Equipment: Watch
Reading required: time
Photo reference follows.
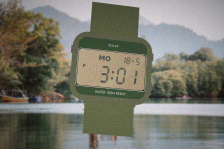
3:01
